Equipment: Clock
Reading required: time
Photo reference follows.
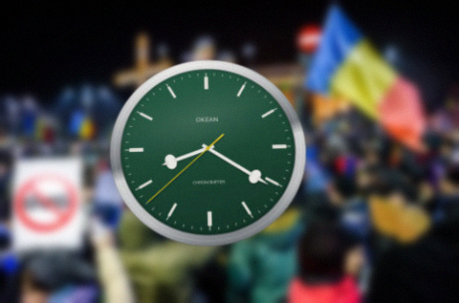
8:20:38
